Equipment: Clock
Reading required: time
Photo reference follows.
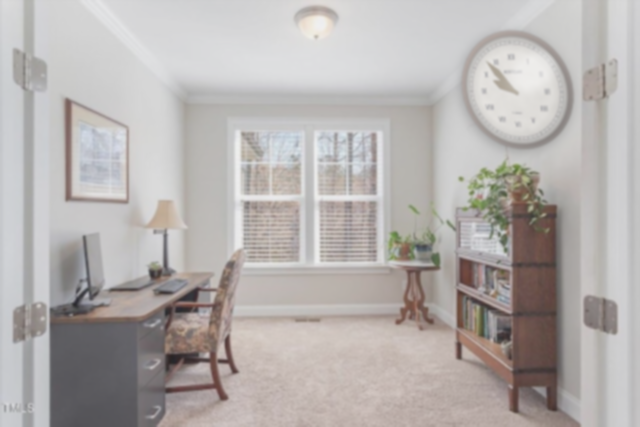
9:53
